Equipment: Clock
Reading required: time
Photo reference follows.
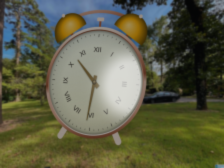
10:31
